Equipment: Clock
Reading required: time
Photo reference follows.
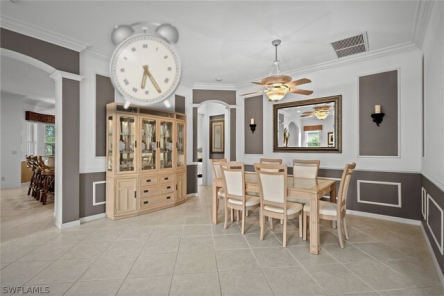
6:25
